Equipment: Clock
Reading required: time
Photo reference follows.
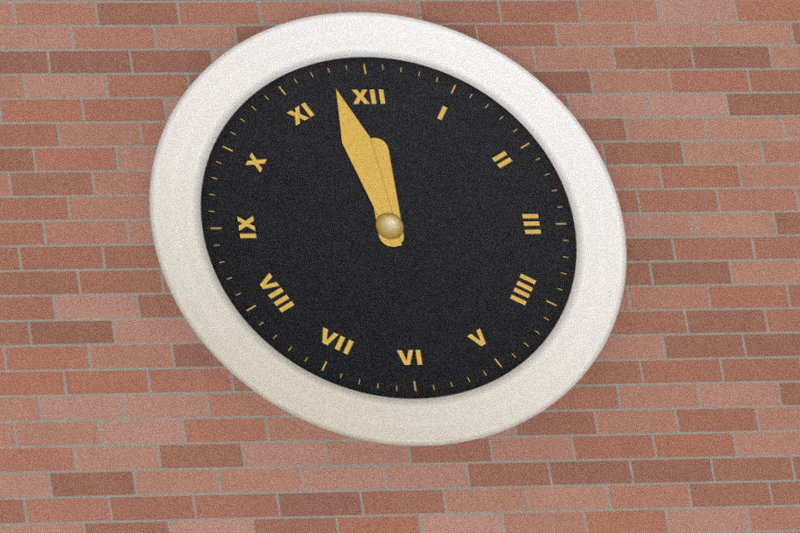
11:58
